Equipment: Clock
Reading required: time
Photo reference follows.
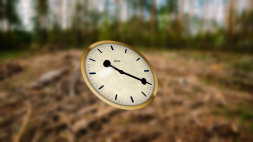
10:20
